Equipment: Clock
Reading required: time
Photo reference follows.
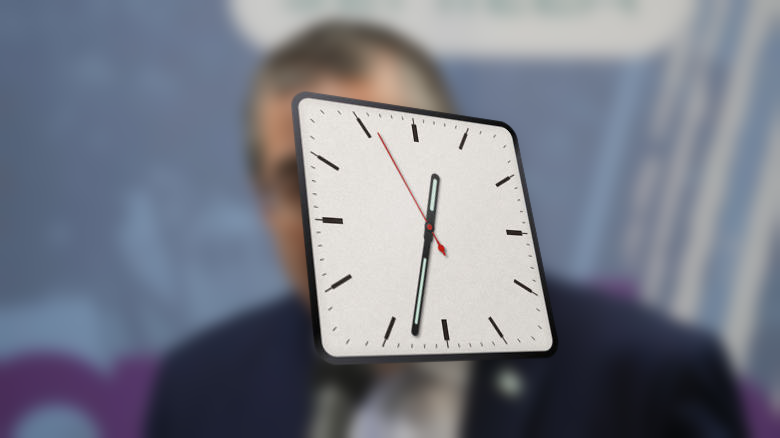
12:32:56
